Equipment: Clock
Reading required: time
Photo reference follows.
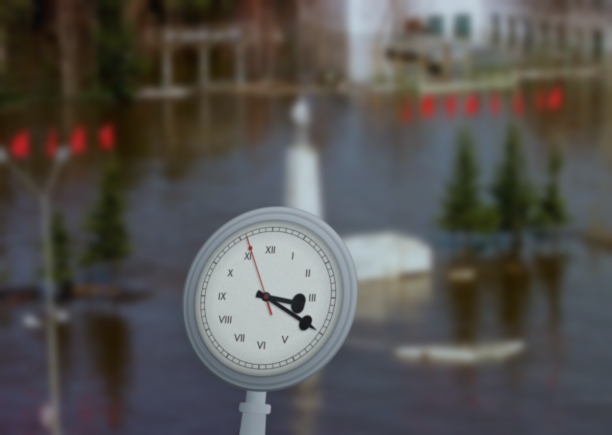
3:19:56
